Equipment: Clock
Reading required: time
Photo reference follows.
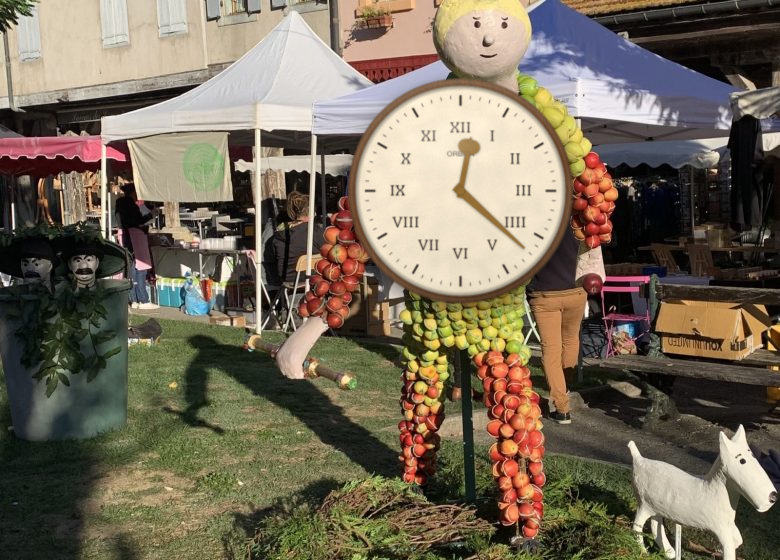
12:22
